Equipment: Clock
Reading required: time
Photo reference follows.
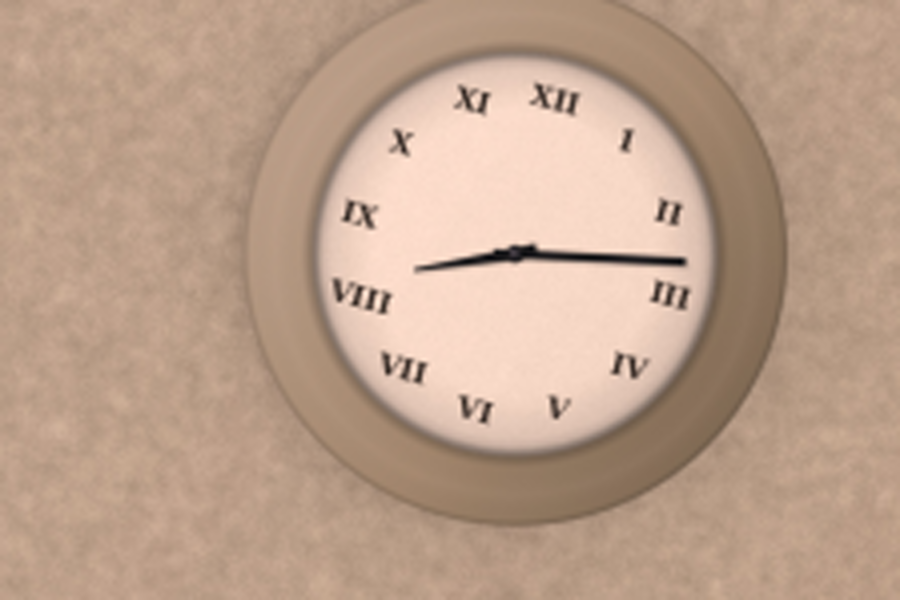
8:13
